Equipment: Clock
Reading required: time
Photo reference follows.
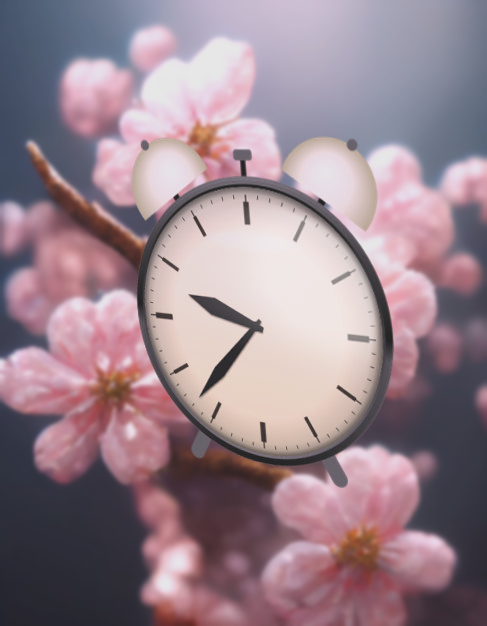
9:37
